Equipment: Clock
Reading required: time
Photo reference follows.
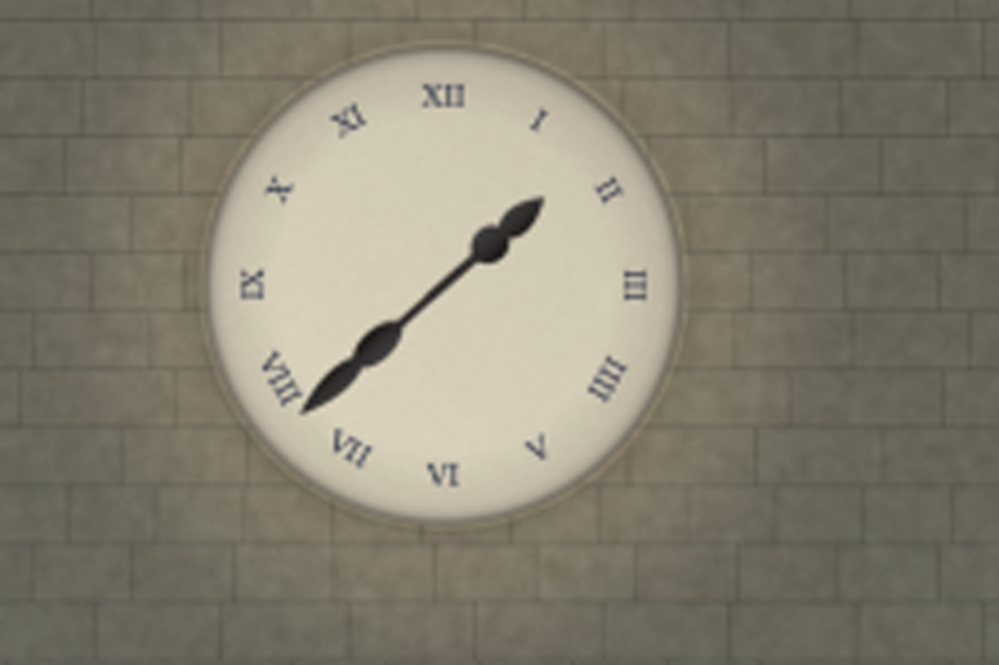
1:38
